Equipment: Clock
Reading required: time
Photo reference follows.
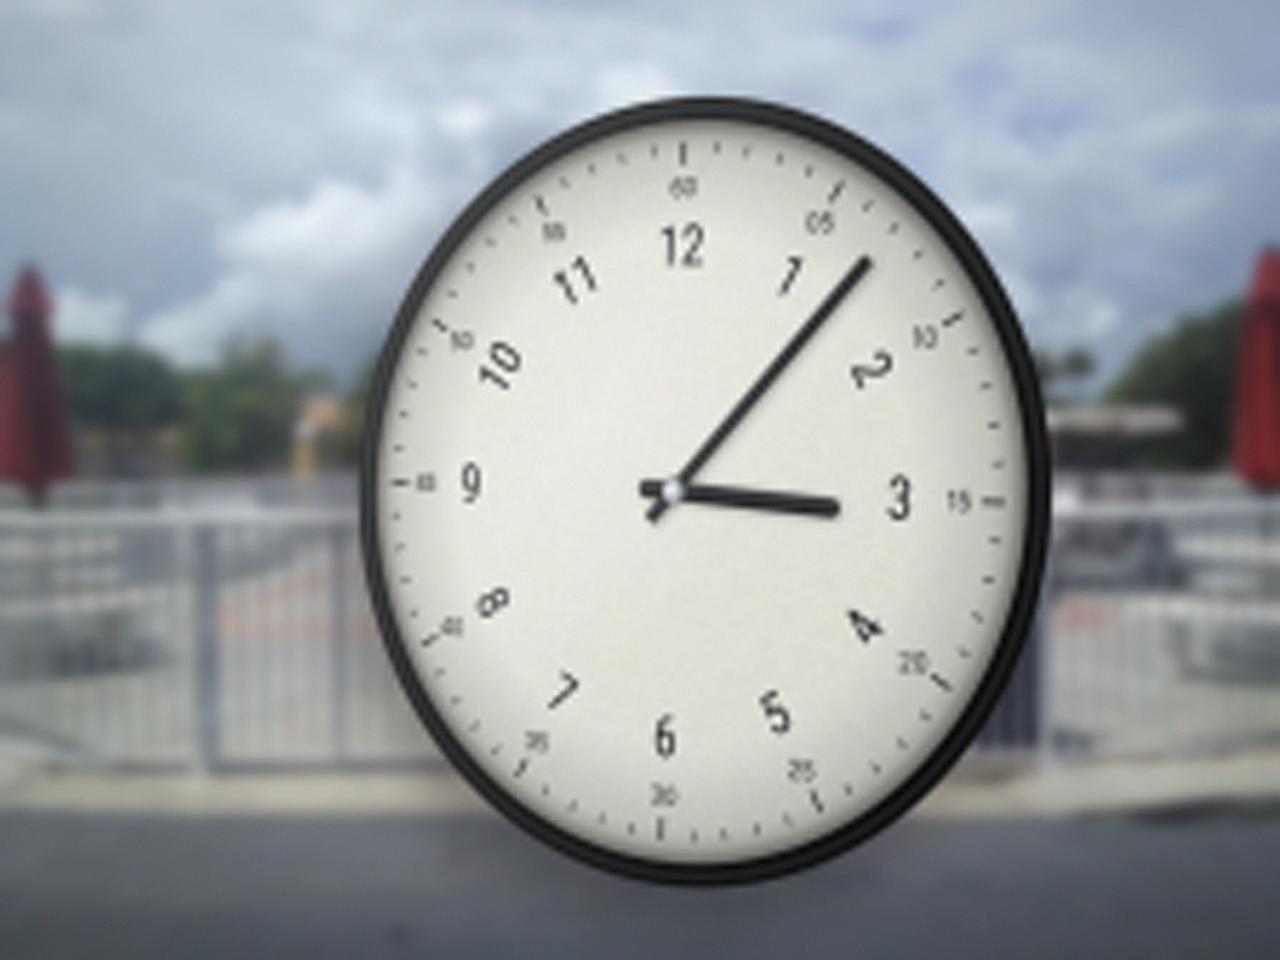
3:07
